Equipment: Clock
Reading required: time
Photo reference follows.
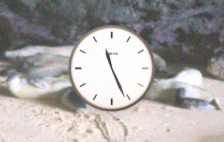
11:26
